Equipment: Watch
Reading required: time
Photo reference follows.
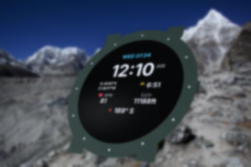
12:10
